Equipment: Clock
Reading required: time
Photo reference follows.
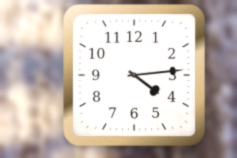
4:14
